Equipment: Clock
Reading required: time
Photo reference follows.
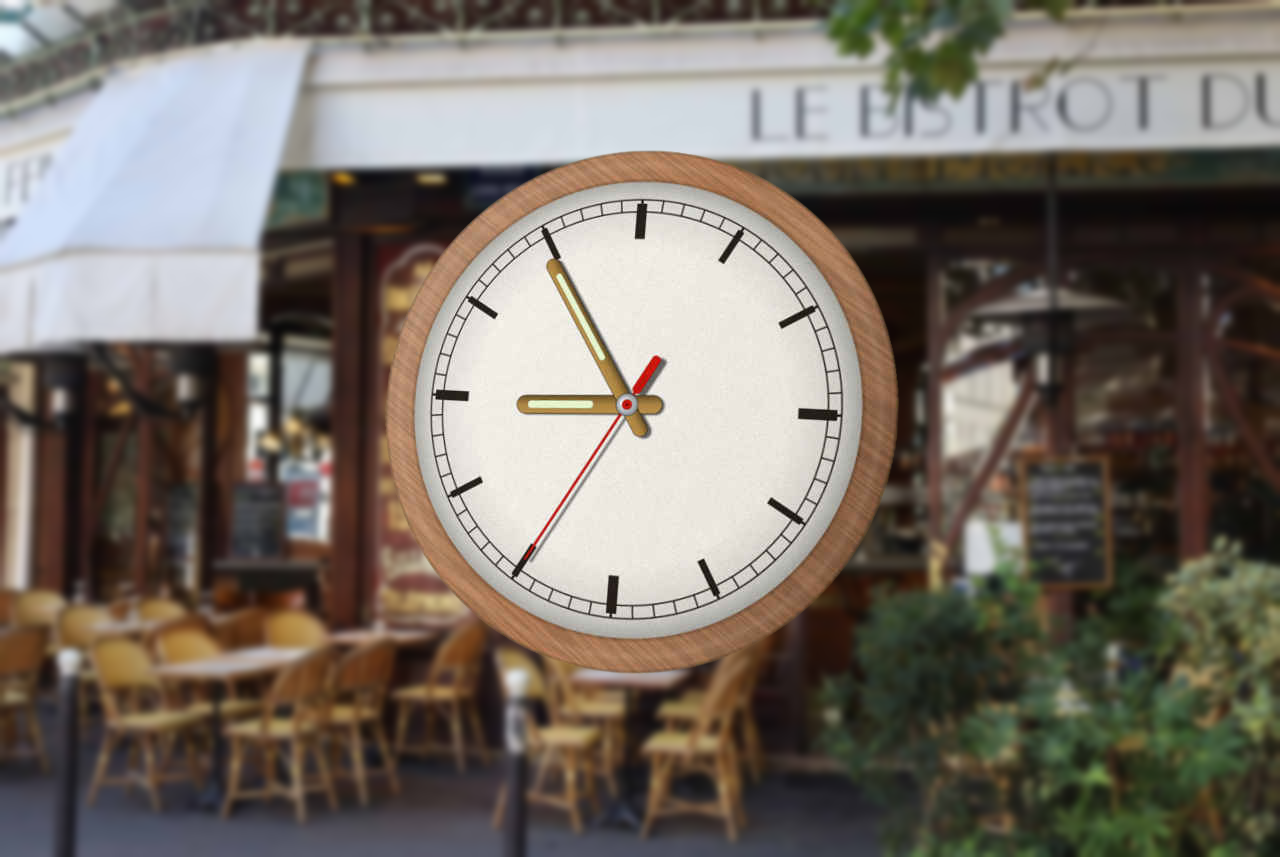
8:54:35
